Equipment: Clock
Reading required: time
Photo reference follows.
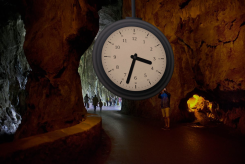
3:33
